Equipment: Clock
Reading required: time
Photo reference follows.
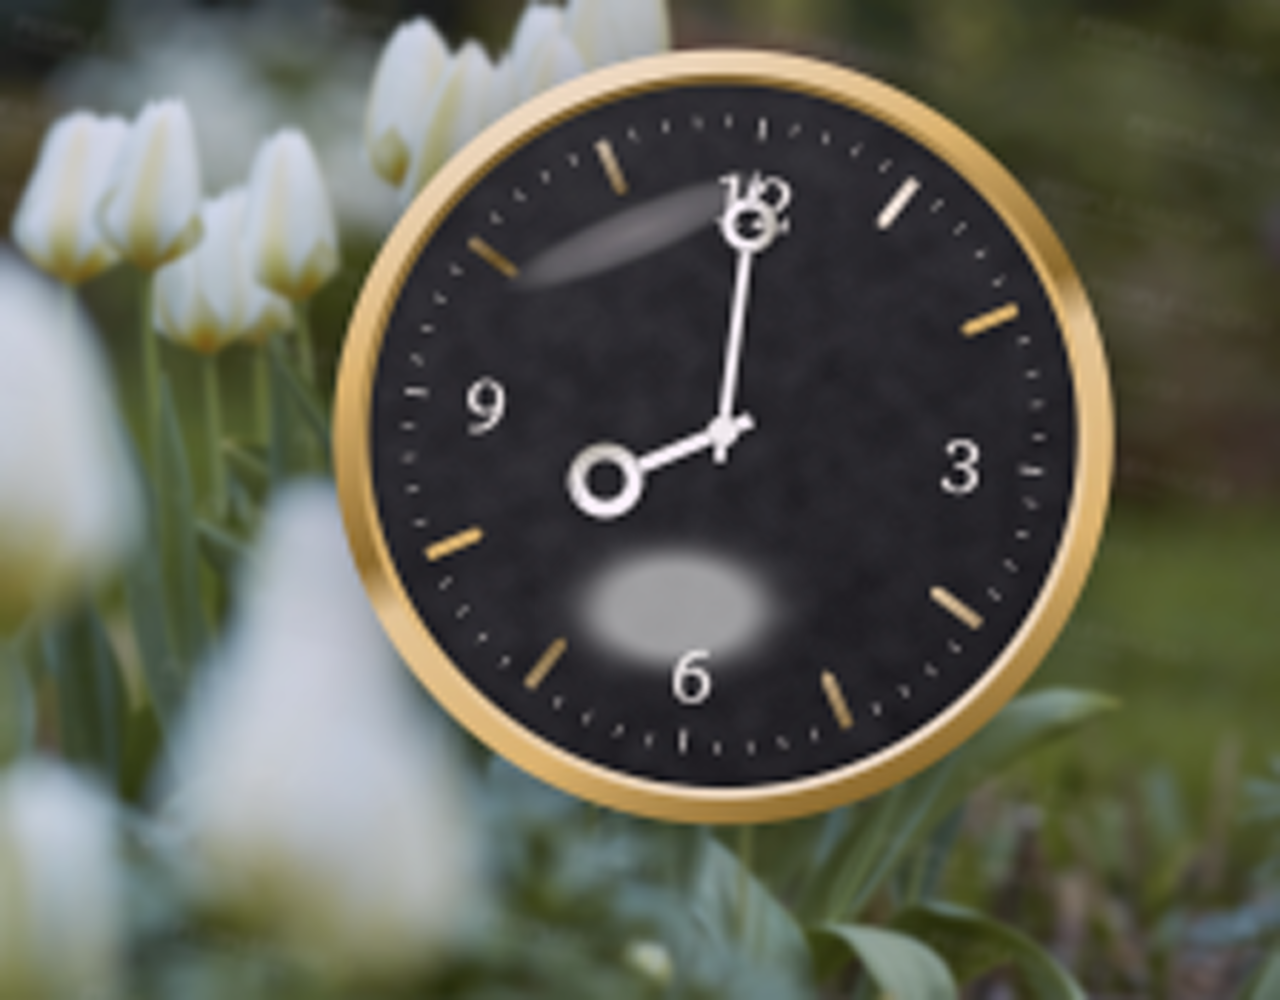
8:00
